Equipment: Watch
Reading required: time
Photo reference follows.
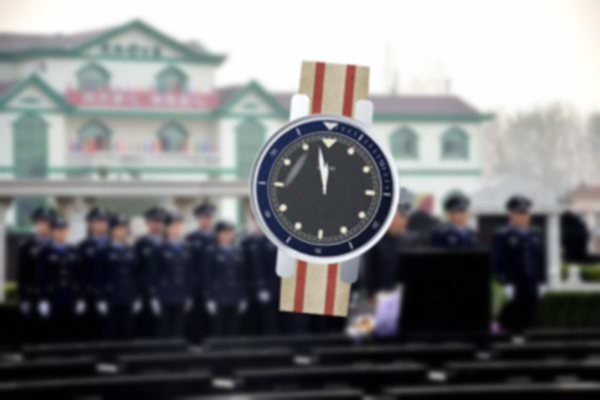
11:58
